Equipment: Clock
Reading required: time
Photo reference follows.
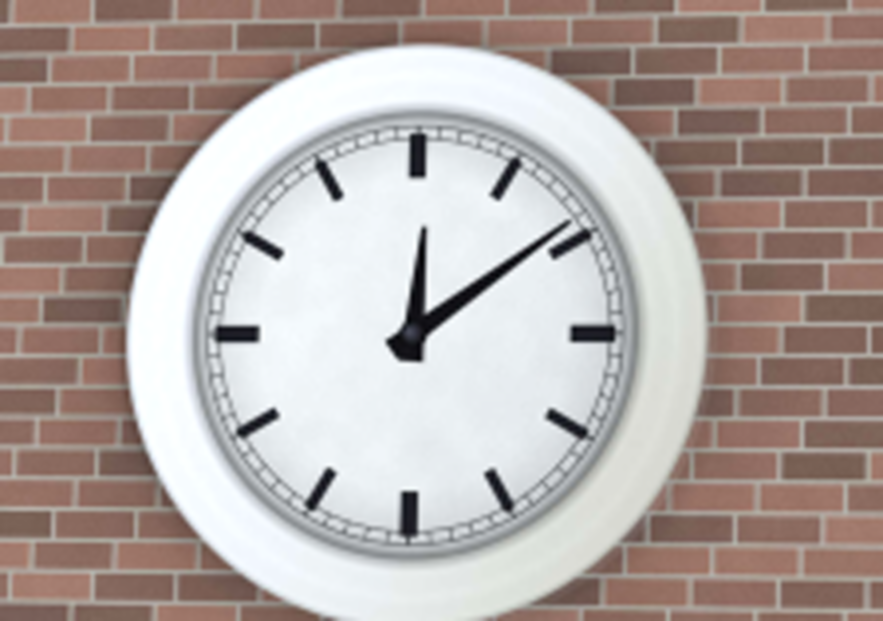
12:09
